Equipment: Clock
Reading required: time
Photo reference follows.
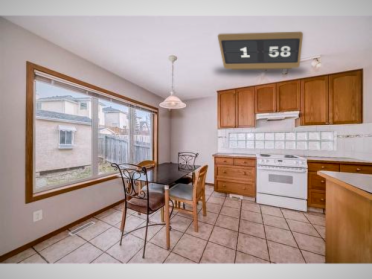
1:58
